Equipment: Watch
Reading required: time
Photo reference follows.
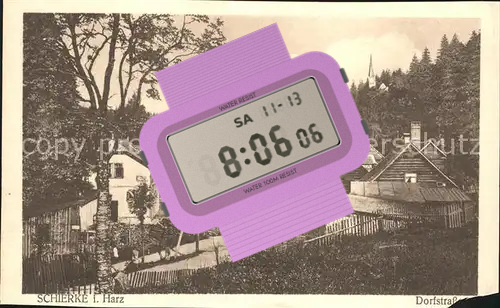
8:06:06
